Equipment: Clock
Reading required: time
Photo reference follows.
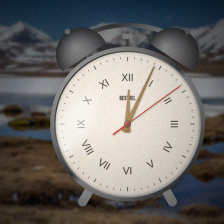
12:04:09
